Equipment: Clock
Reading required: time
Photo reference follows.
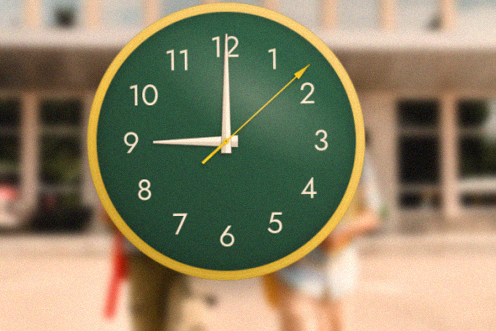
9:00:08
